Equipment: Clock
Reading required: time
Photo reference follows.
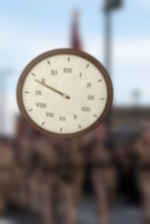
9:49
